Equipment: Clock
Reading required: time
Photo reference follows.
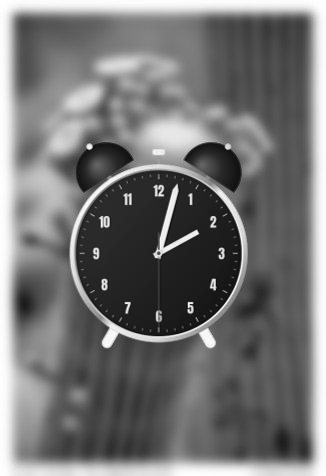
2:02:30
